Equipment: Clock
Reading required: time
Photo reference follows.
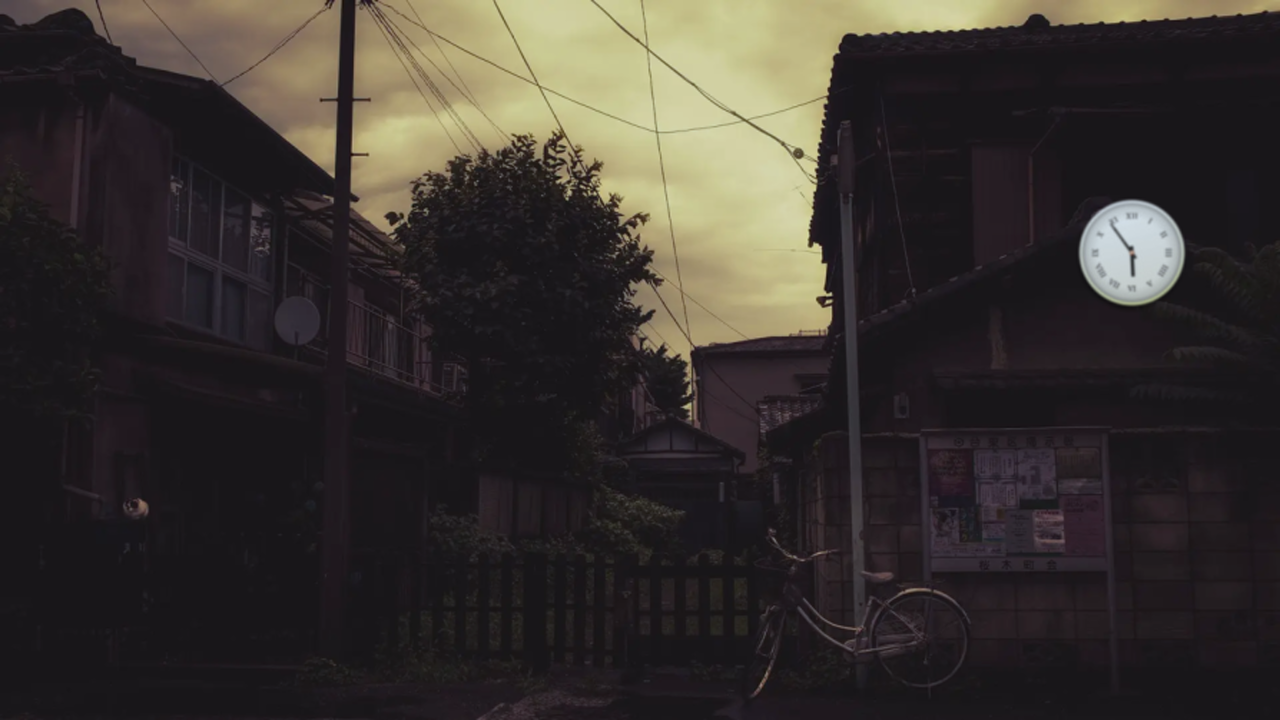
5:54
